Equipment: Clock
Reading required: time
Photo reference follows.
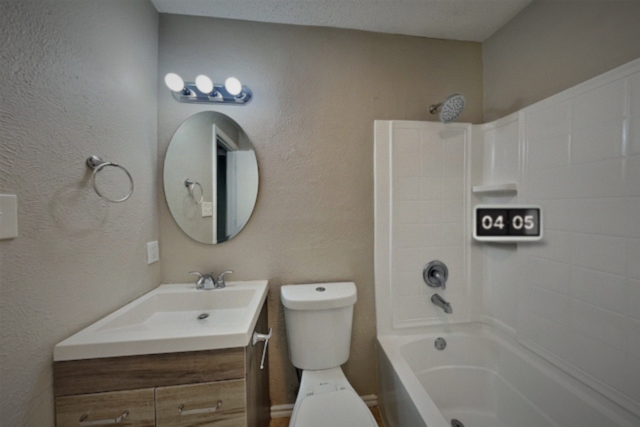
4:05
